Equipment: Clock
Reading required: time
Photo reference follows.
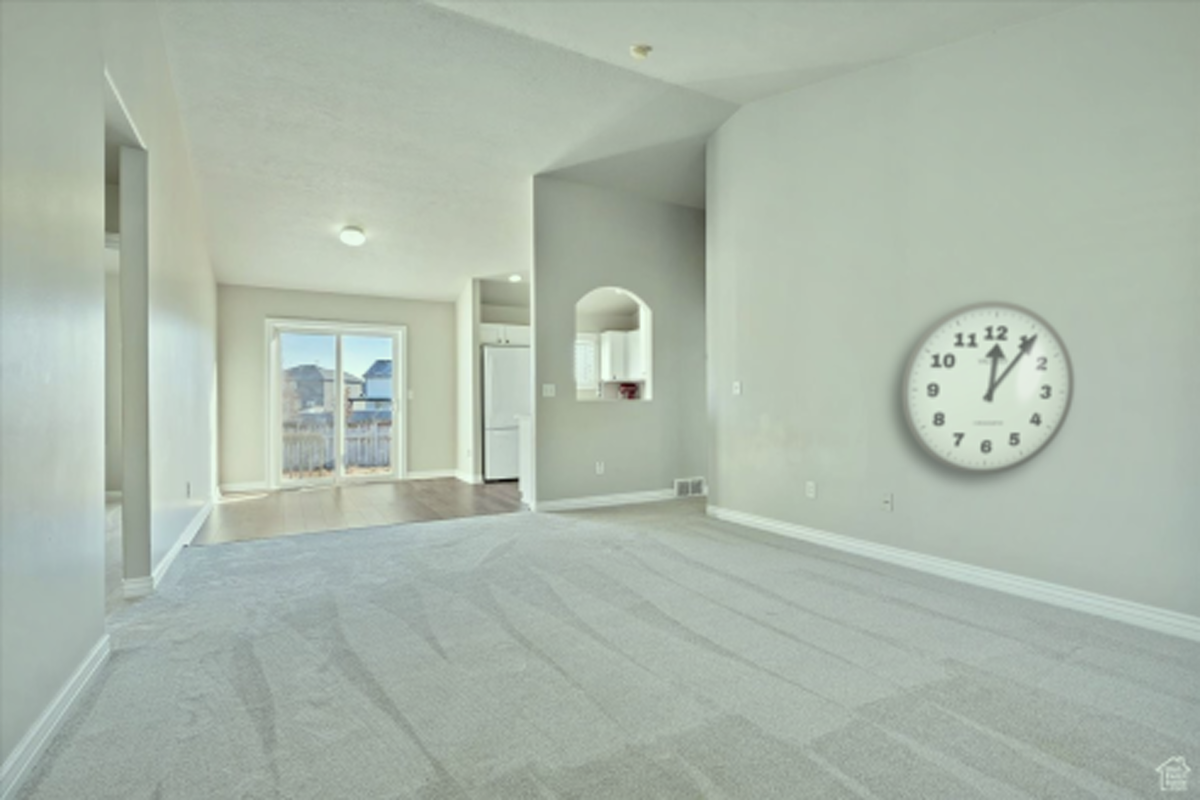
12:06
